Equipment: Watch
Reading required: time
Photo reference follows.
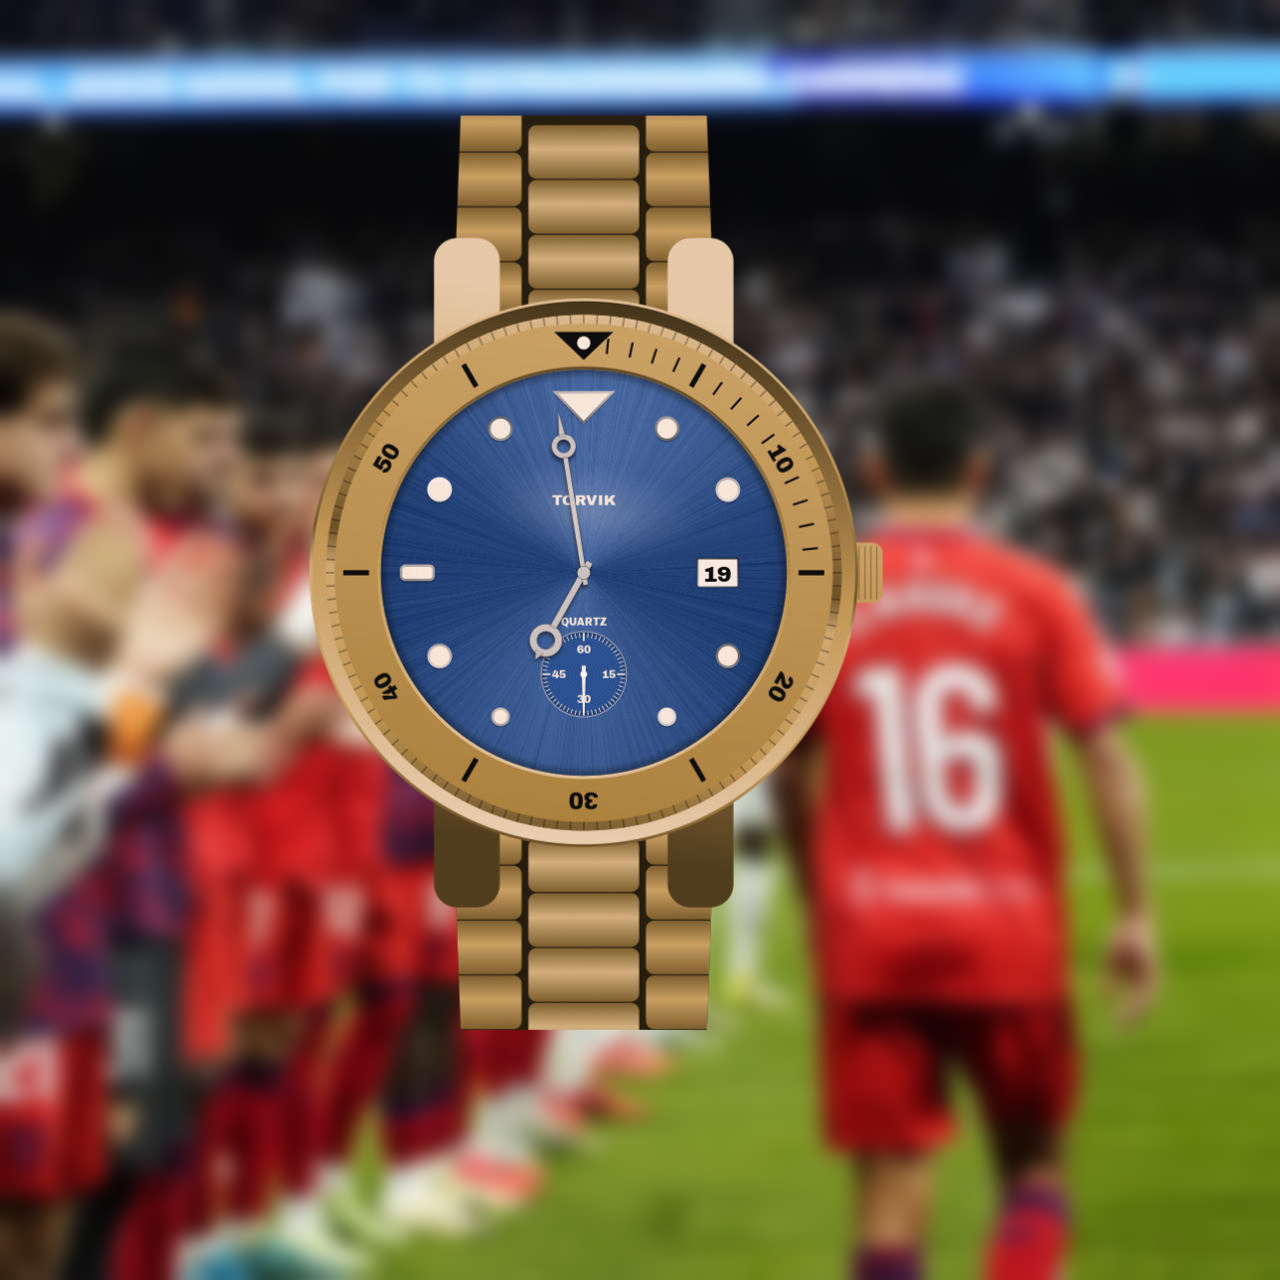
6:58:30
